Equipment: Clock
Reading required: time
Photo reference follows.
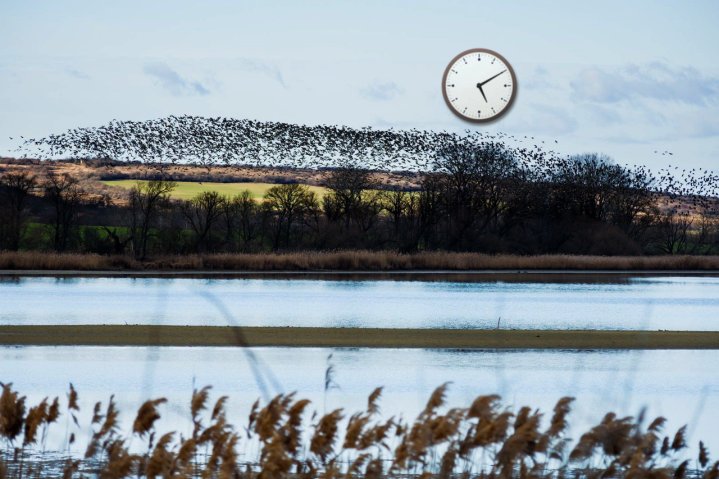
5:10
